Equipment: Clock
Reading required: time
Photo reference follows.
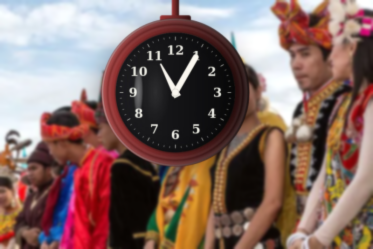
11:05
